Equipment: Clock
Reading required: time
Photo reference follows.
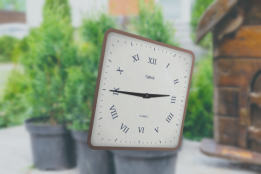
2:45
